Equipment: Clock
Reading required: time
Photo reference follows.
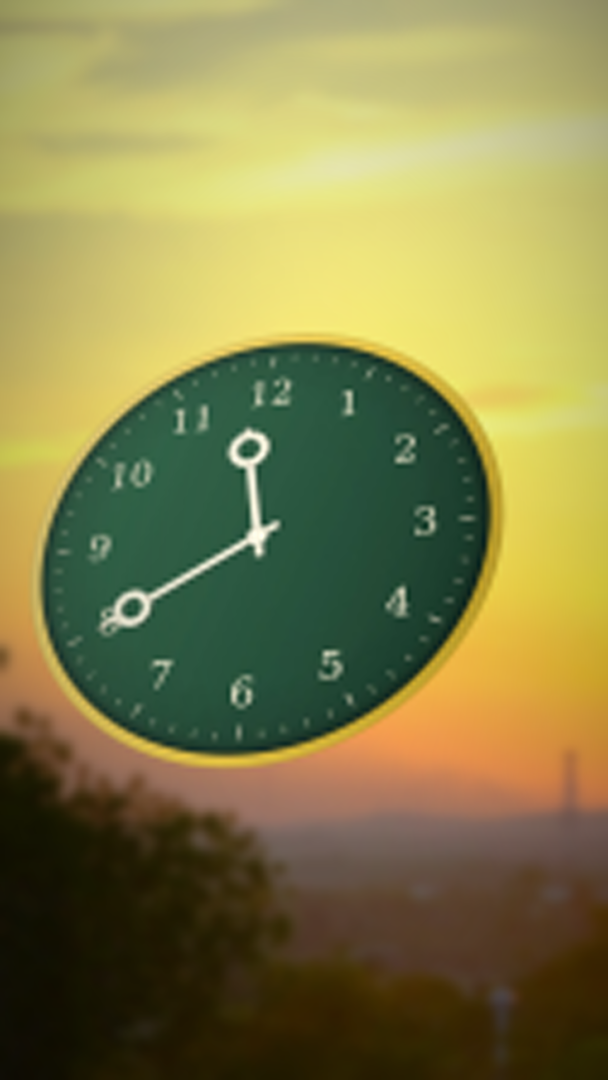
11:40
